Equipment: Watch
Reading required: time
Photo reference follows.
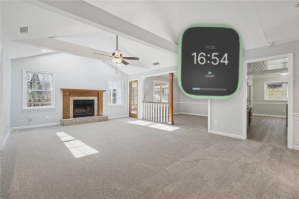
16:54
